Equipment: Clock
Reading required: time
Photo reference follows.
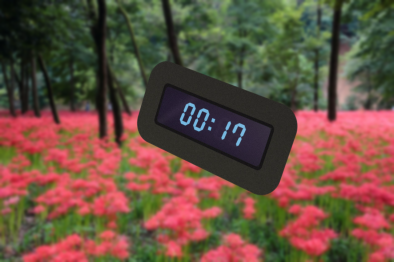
0:17
